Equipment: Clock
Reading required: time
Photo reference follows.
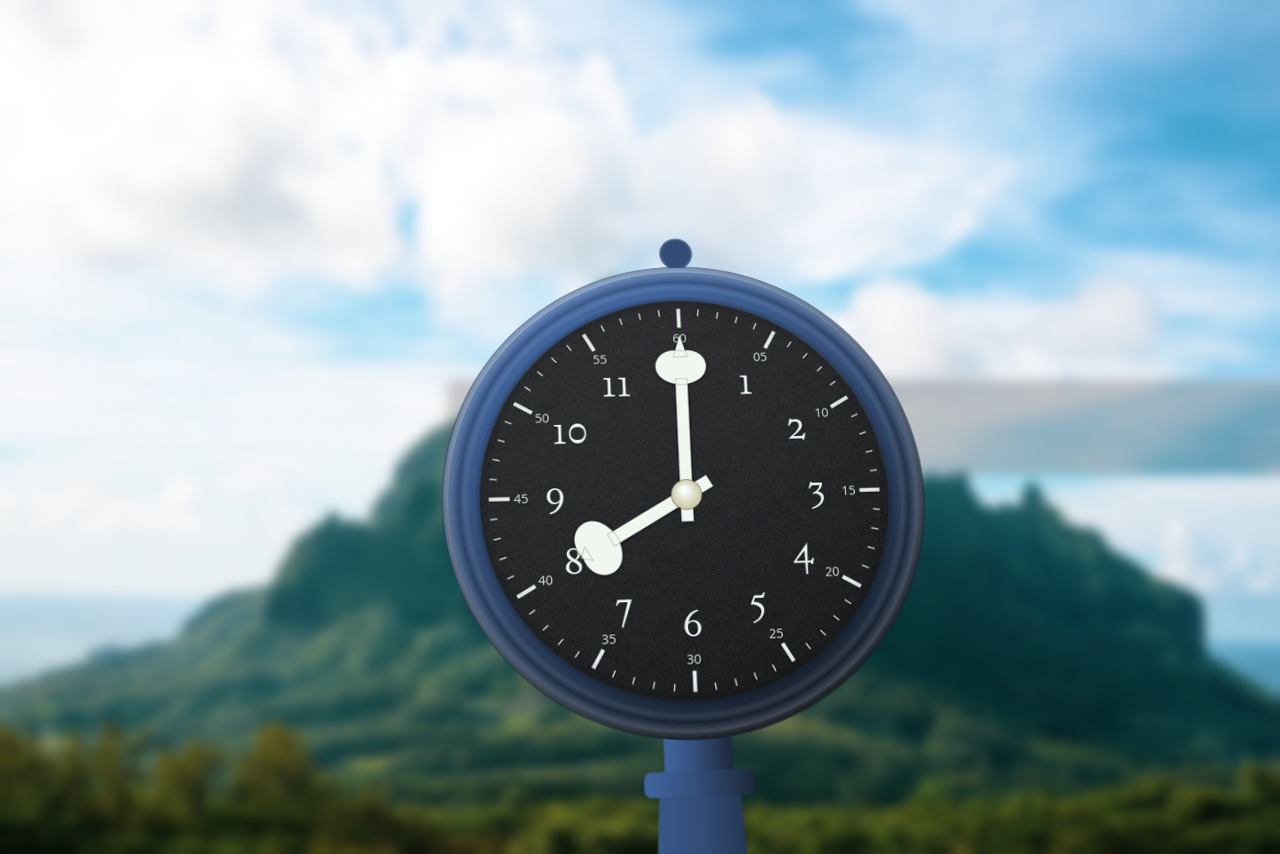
8:00
